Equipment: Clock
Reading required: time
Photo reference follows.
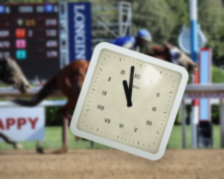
10:58
